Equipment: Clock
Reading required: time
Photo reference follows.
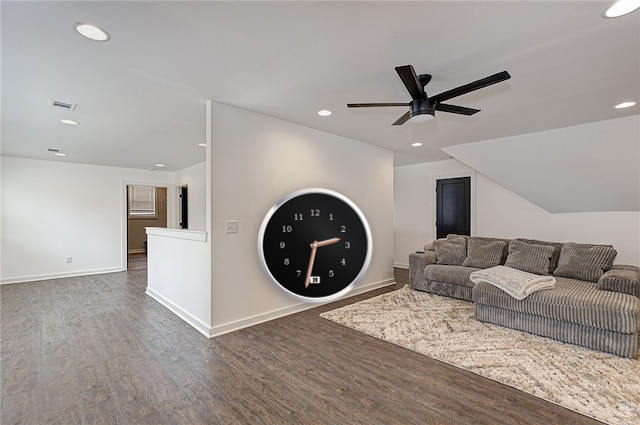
2:32
